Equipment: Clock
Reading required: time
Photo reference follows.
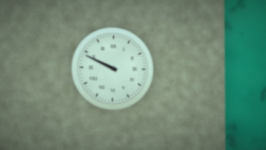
9:49
